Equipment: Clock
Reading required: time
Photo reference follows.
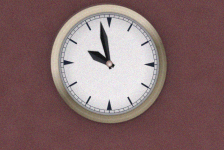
9:58
